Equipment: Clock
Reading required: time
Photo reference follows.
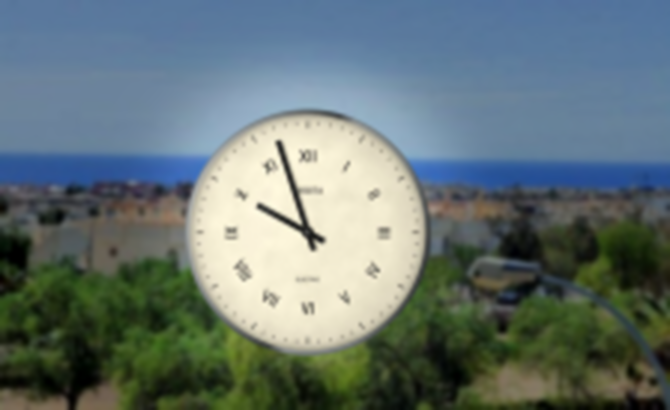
9:57
